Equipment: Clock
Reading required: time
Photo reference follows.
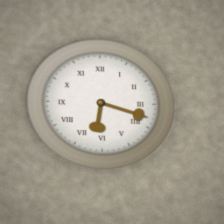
6:18
